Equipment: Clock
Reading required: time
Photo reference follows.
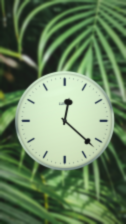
12:22
